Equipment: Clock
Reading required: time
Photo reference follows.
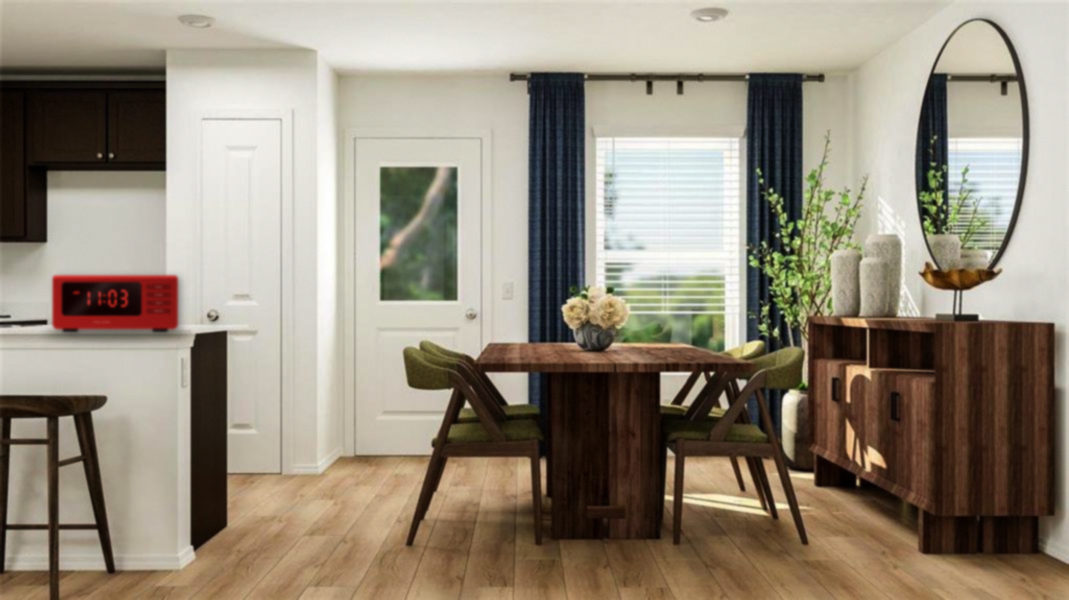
11:03
